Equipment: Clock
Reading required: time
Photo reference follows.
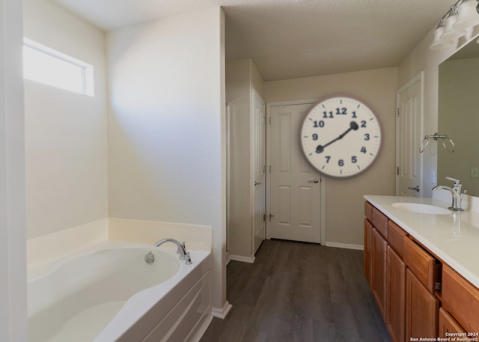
1:40
